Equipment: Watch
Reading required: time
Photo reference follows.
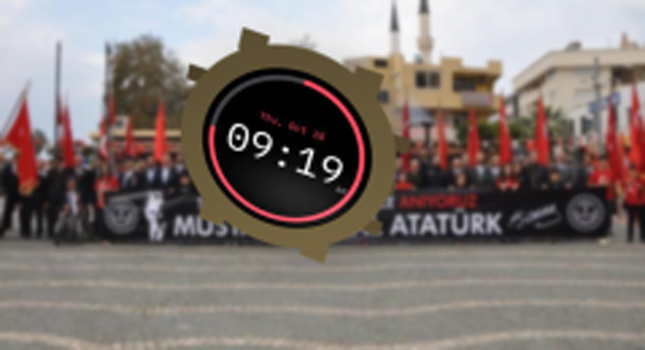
9:19
